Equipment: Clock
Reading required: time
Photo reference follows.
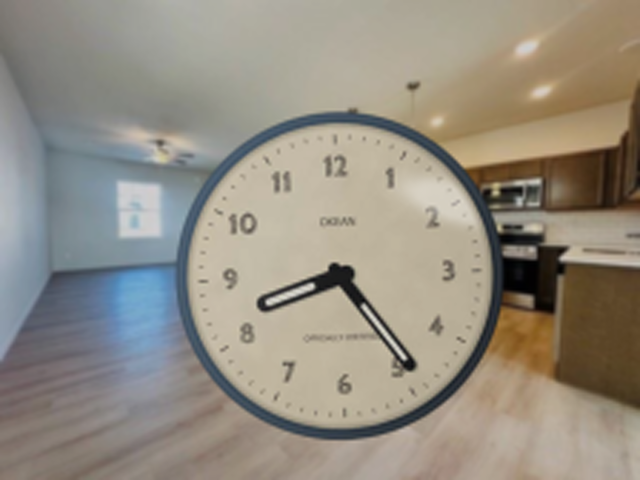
8:24
